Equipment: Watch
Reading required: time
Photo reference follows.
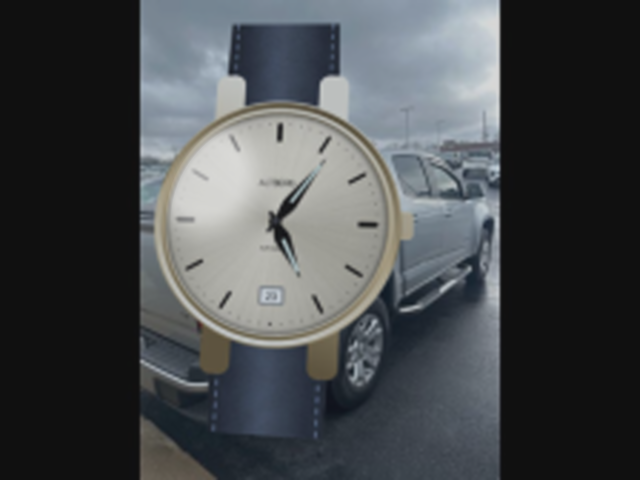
5:06
